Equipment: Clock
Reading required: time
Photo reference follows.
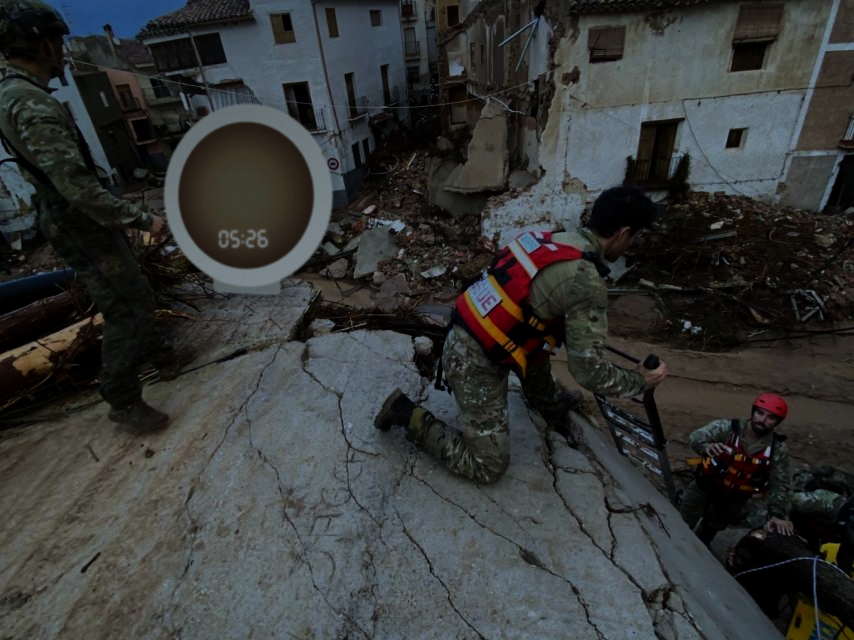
5:26
